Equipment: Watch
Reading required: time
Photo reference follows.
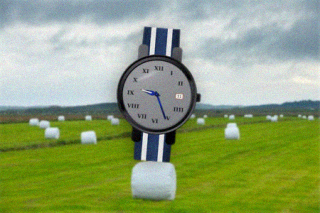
9:26
